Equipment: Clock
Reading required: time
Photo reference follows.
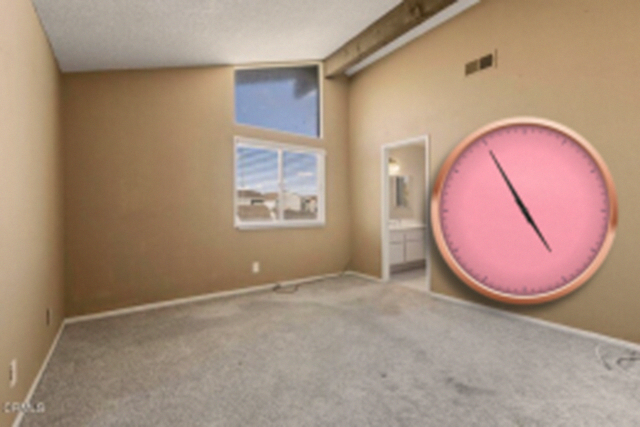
4:55
